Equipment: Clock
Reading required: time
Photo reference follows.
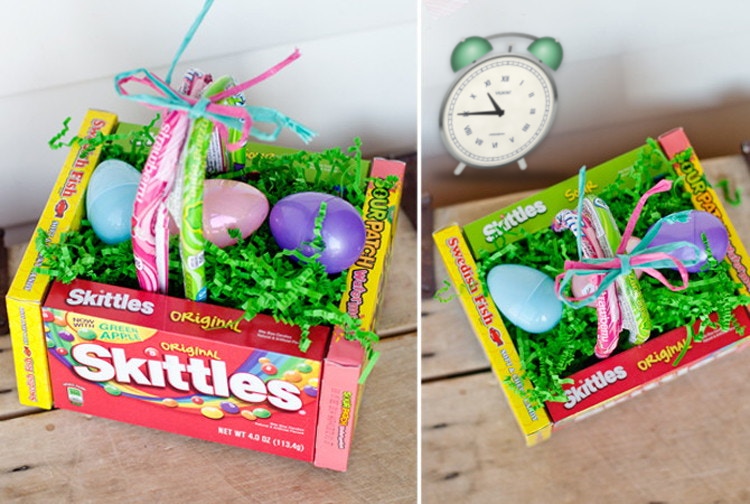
10:45
